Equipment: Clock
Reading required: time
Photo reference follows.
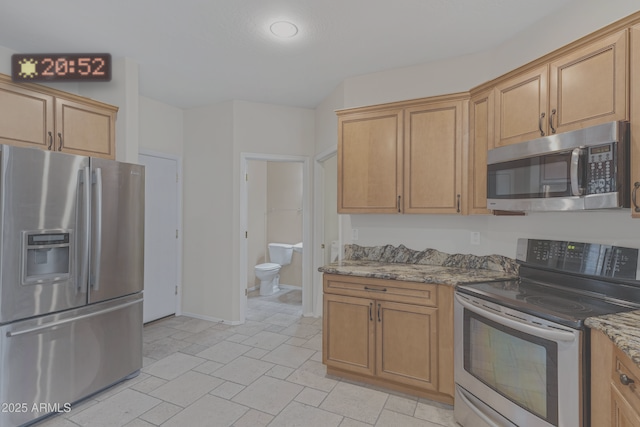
20:52
